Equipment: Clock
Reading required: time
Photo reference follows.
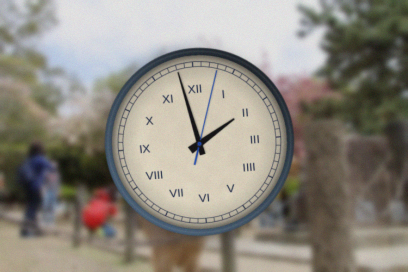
1:58:03
